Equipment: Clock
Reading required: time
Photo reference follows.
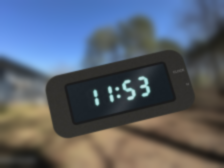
11:53
